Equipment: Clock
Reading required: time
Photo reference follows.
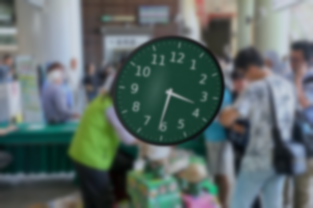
3:31
